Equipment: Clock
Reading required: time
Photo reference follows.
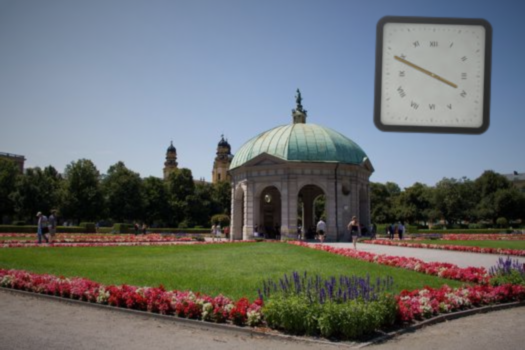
3:49
